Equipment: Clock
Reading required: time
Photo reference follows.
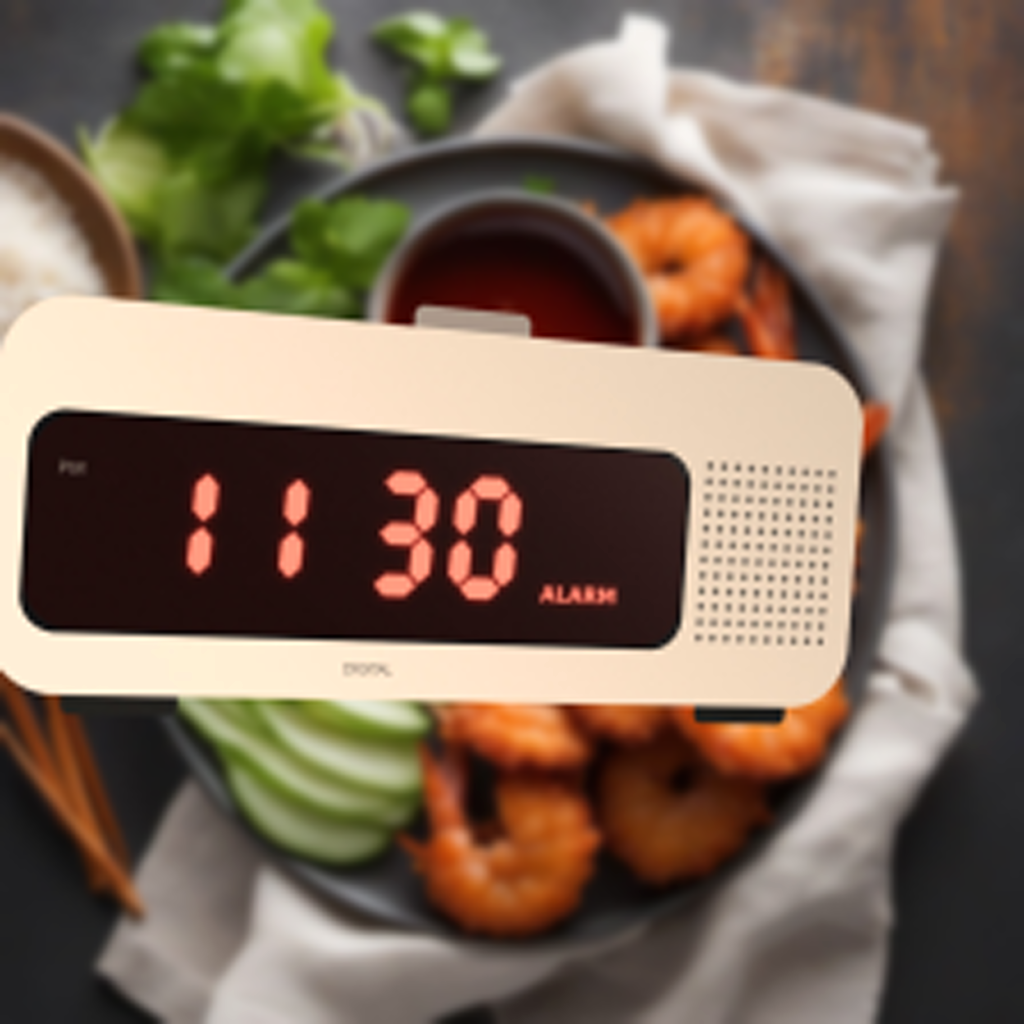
11:30
